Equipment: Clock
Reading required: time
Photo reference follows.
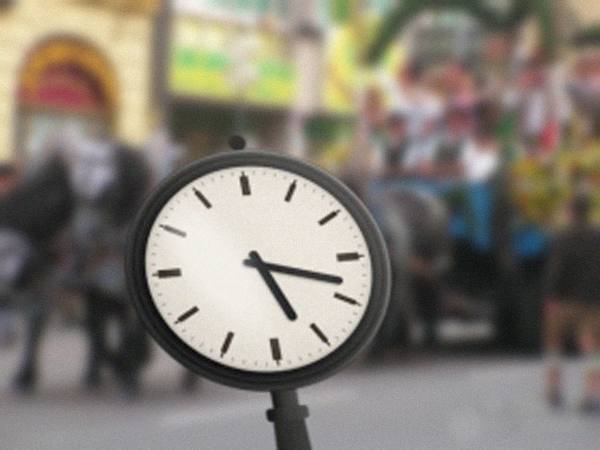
5:18
